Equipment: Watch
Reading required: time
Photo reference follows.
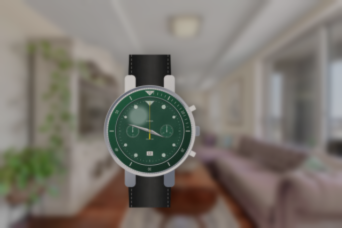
3:48
